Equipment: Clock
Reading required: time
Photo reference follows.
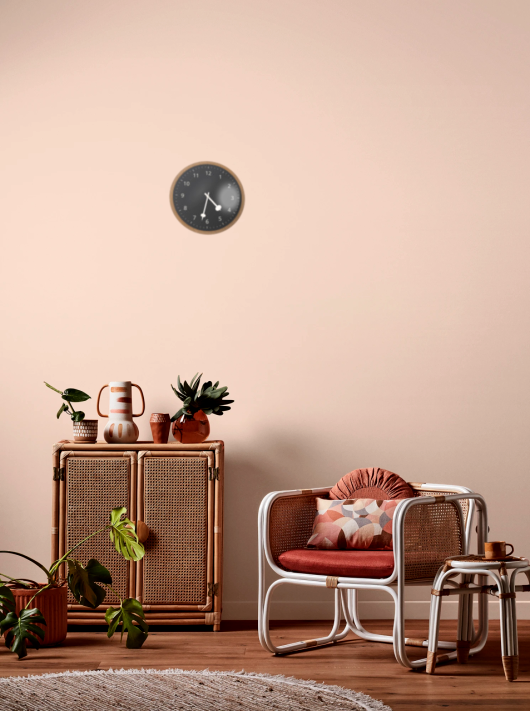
4:32
